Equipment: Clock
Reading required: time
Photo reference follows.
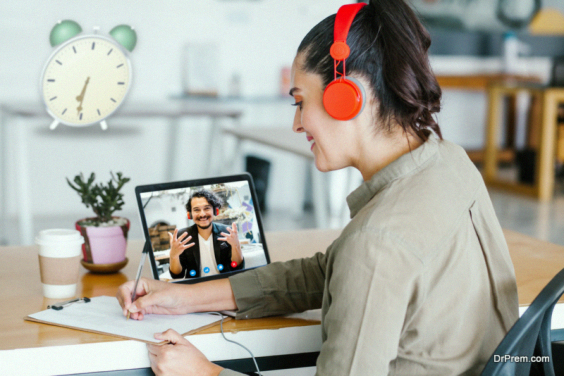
6:31
